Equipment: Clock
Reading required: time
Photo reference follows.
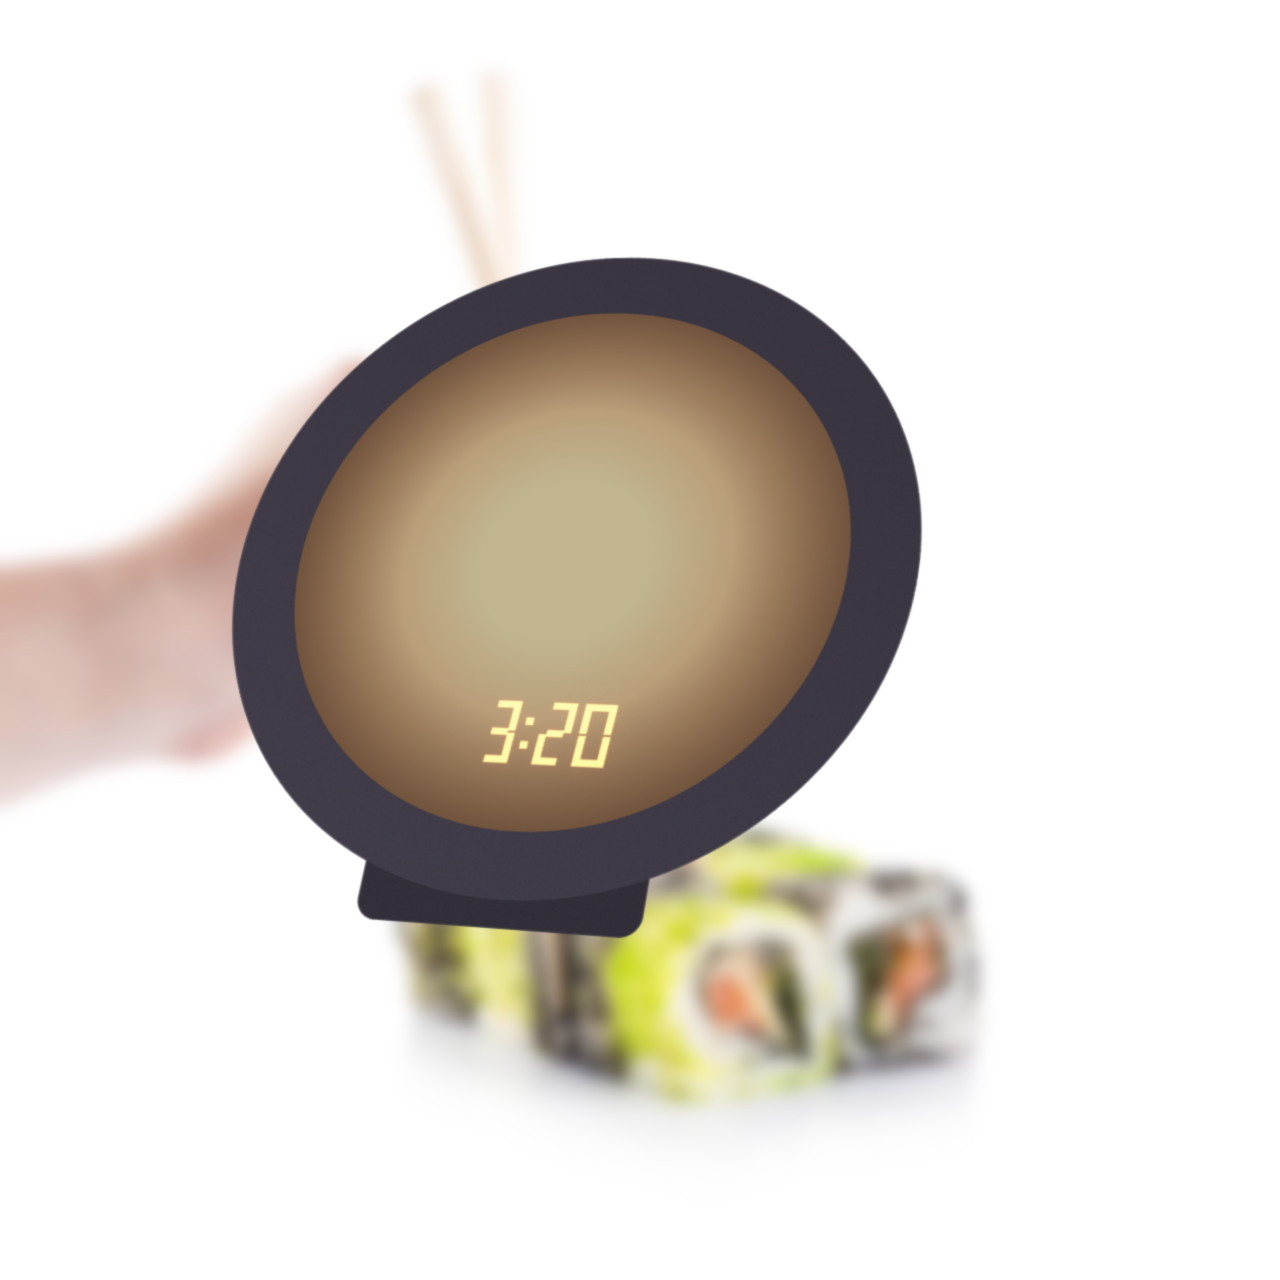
3:20
